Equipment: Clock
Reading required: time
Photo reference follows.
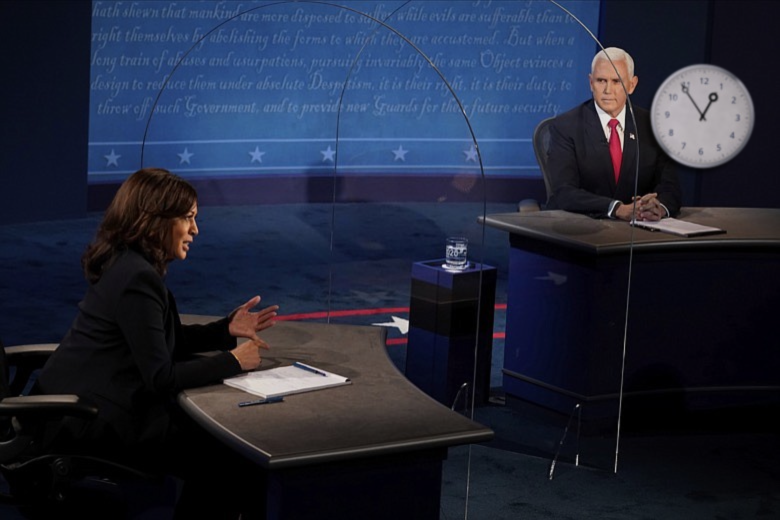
12:54
